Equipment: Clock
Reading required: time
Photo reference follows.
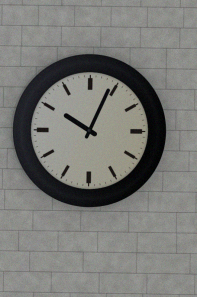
10:04
